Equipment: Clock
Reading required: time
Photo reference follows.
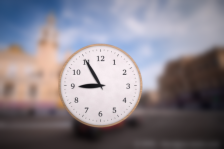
8:55
